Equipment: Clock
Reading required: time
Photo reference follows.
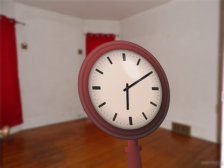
6:10
